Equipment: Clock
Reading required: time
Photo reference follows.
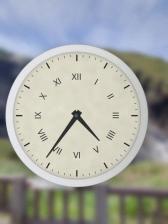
4:36
